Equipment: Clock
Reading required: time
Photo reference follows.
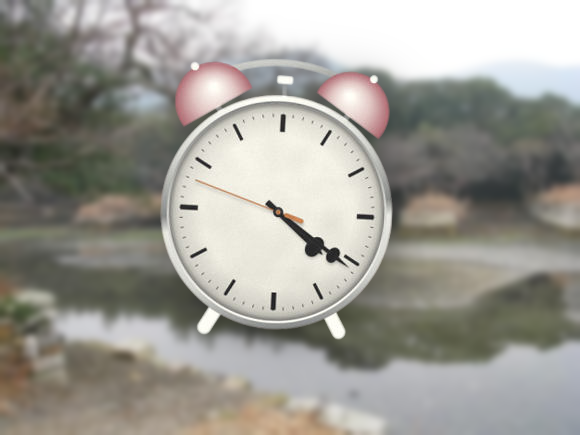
4:20:48
